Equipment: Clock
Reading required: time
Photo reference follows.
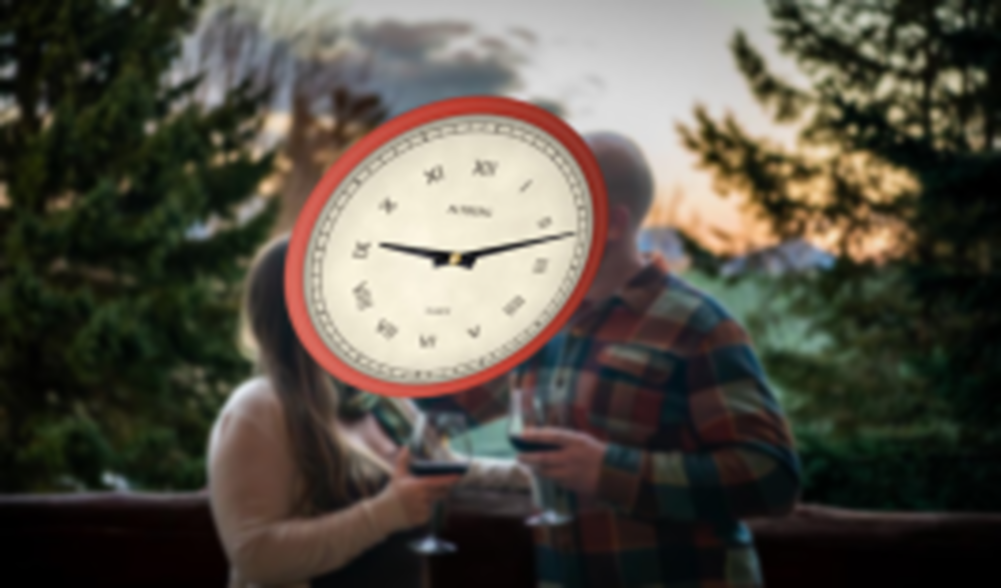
9:12
